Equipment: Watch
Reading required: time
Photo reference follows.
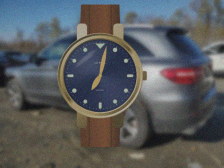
7:02
